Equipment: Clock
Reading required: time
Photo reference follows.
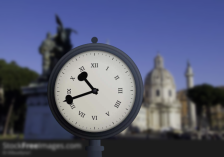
10:42
